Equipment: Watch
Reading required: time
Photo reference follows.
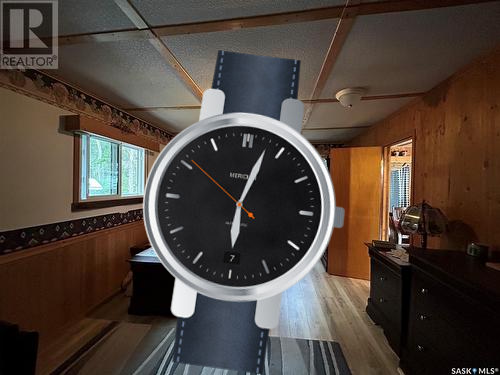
6:02:51
